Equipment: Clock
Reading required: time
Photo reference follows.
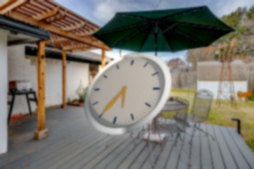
5:35
